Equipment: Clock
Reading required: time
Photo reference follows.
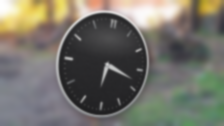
6:18
